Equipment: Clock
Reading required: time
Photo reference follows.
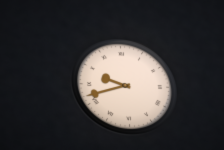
9:42
